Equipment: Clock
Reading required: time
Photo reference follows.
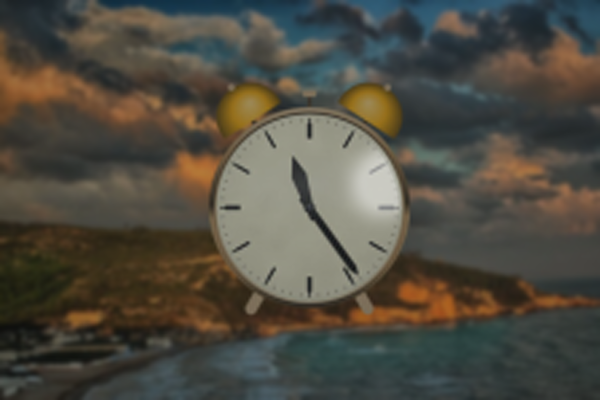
11:24
